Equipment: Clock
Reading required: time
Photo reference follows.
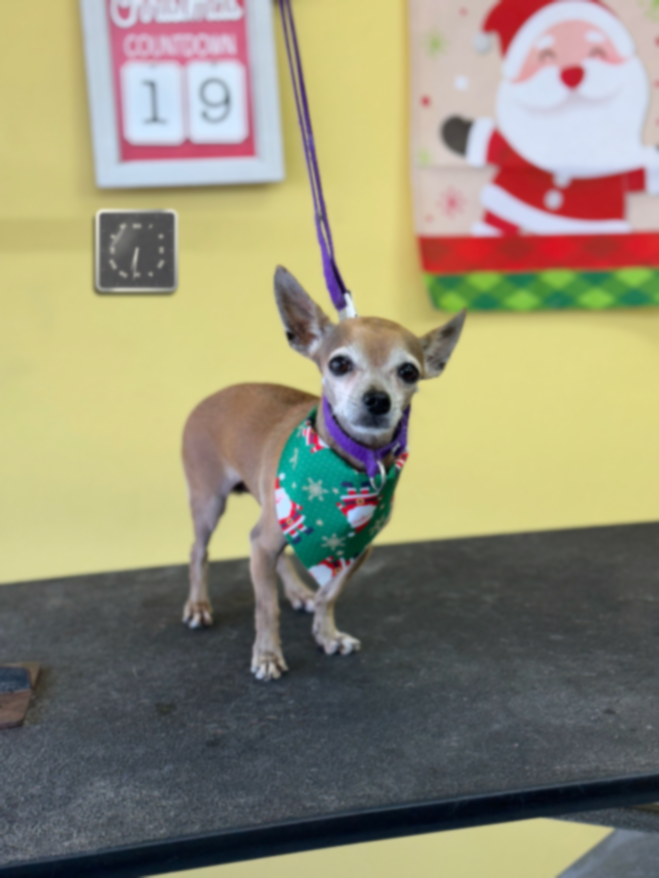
6:31
